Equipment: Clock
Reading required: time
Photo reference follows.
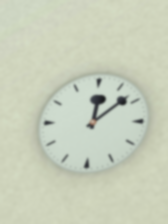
12:08
